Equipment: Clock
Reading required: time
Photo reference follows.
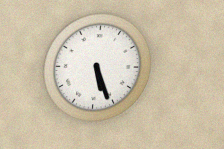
5:26
